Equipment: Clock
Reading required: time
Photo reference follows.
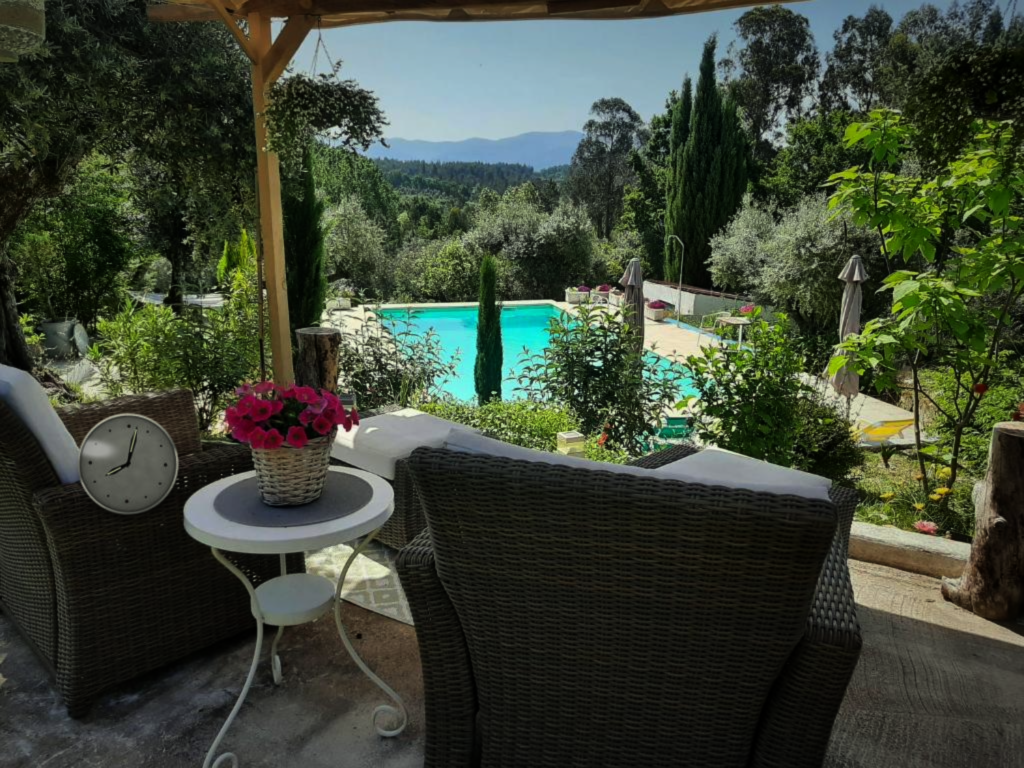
8:02
